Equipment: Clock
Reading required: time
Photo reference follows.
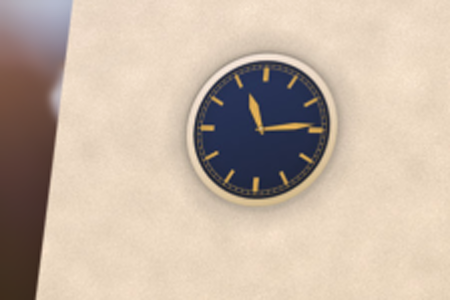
11:14
